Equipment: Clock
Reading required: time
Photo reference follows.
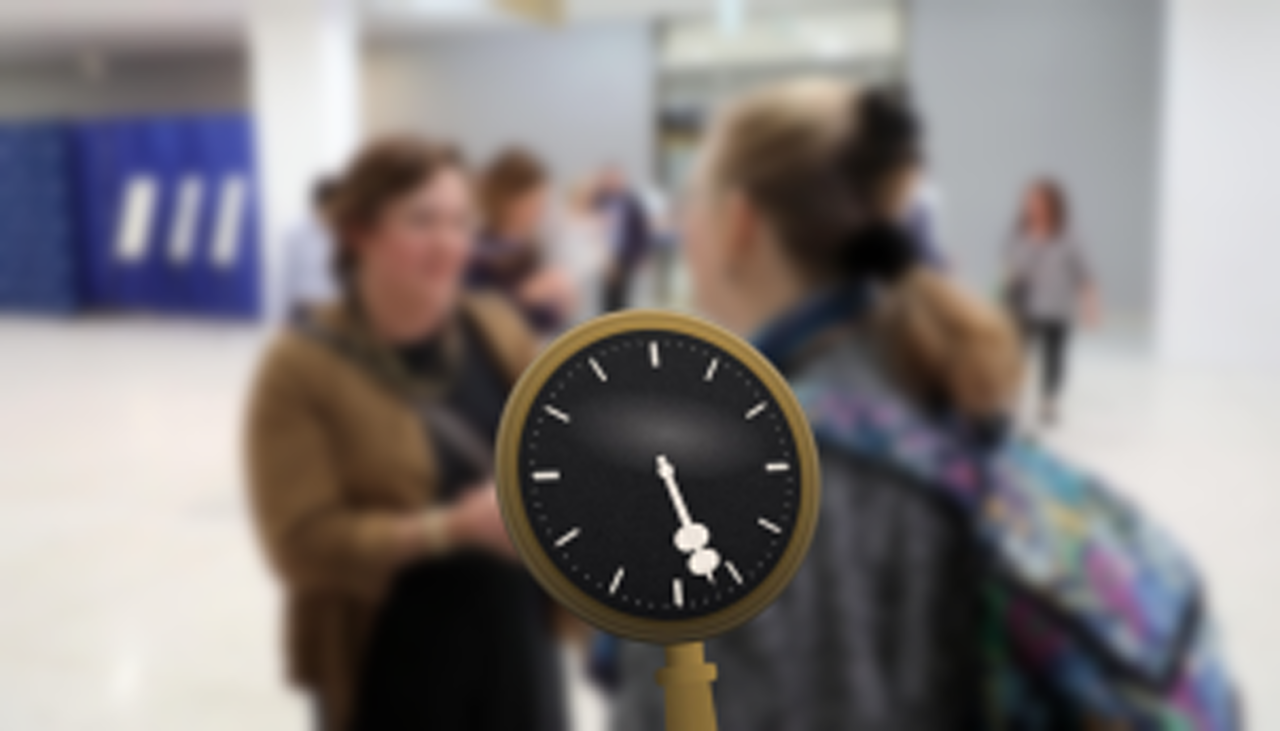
5:27
